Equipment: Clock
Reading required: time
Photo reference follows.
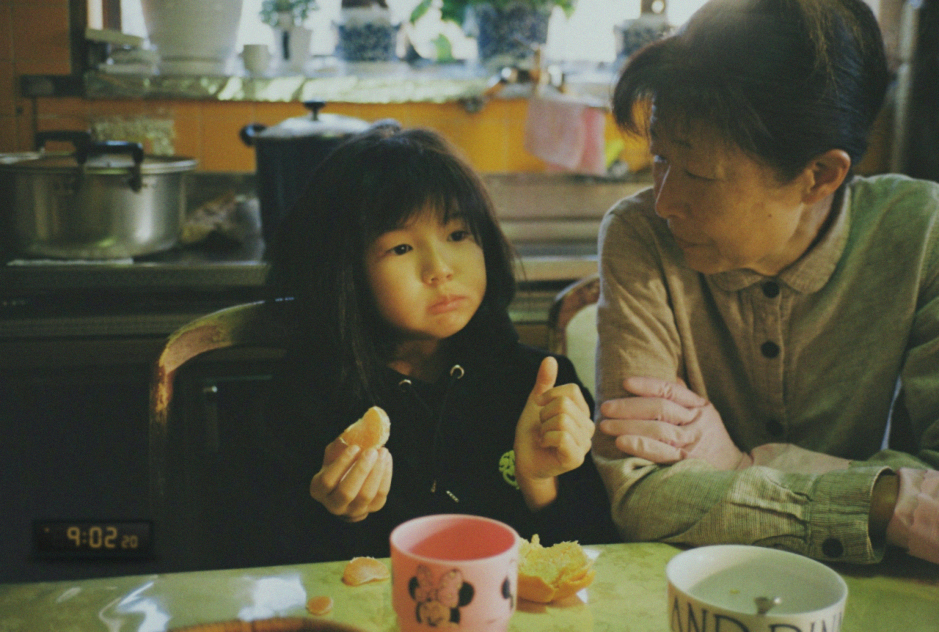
9:02
